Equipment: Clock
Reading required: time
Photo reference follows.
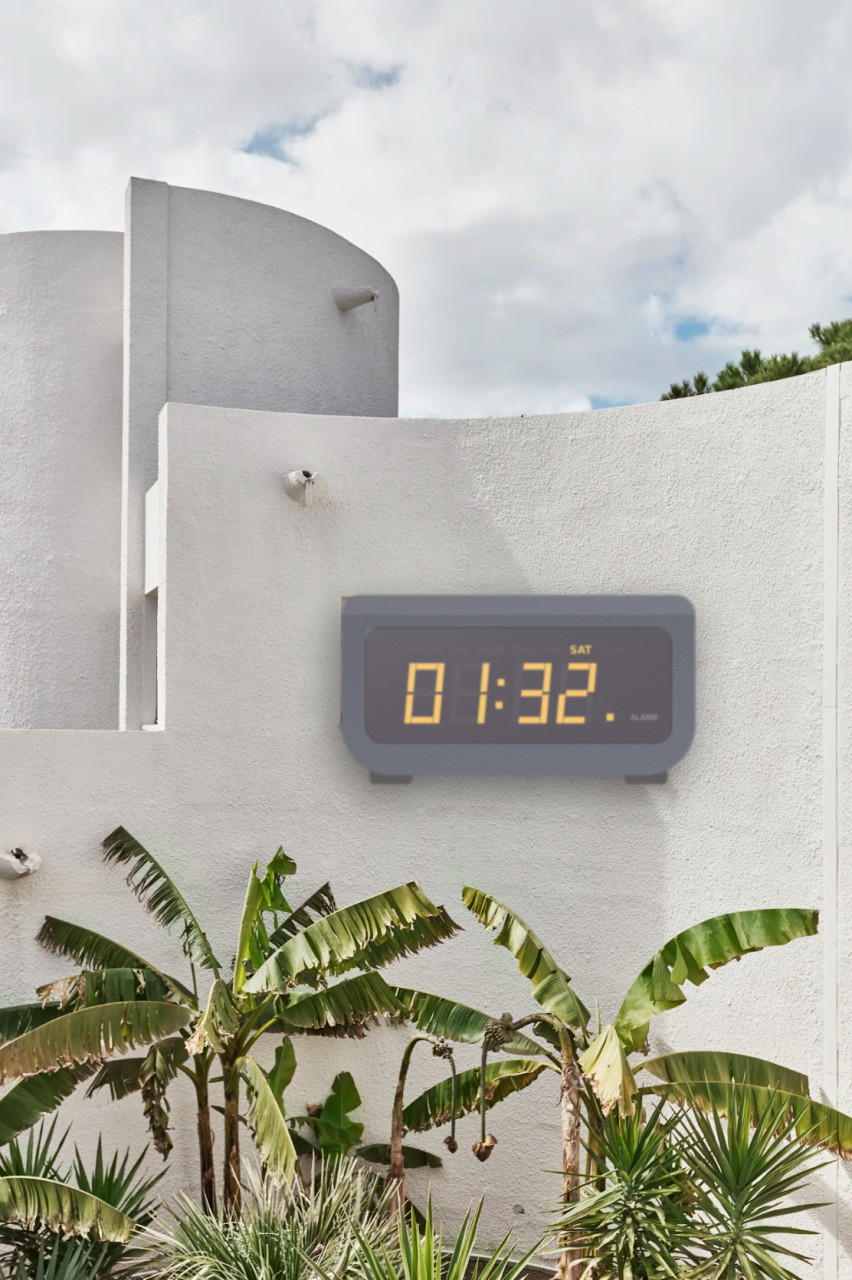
1:32
